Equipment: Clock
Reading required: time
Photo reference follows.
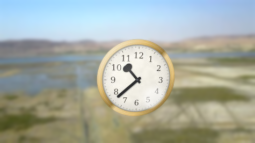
10:38
